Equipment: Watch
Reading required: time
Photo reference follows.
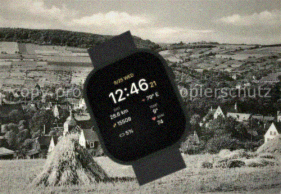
12:46
